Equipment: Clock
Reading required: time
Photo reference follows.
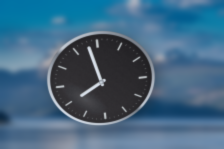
7:58
